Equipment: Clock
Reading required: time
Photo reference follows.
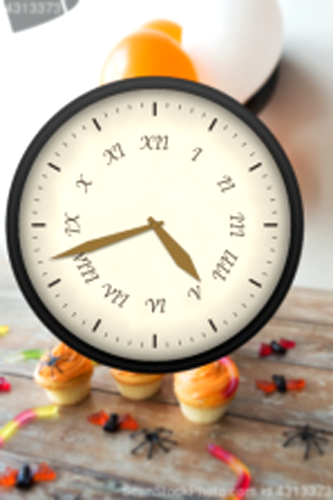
4:42
